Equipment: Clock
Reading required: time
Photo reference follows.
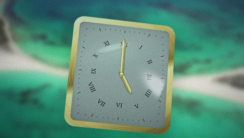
5:00
